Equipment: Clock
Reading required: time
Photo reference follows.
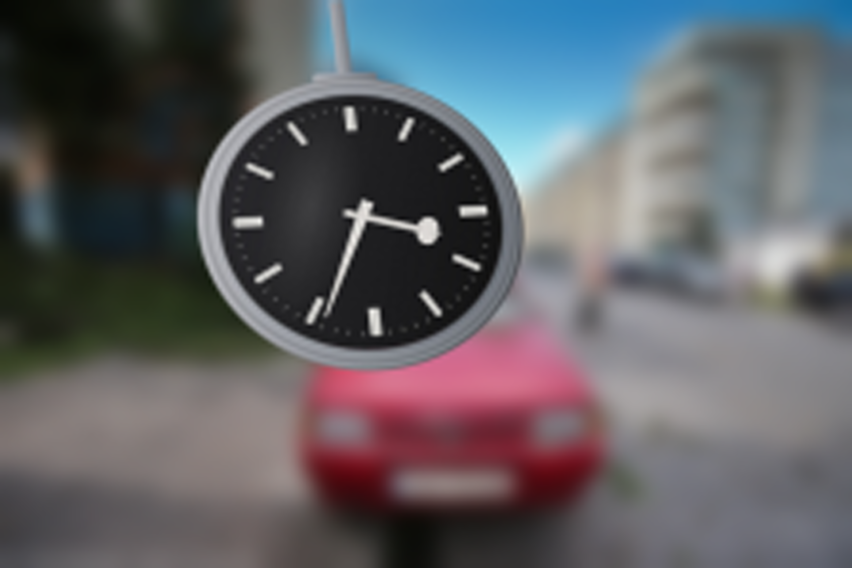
3:34
